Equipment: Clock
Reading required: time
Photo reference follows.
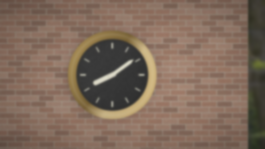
8:09
